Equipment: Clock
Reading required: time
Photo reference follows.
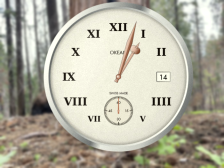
1:03
